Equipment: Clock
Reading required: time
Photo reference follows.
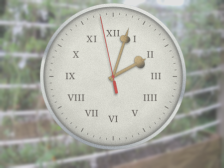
2:02:58
